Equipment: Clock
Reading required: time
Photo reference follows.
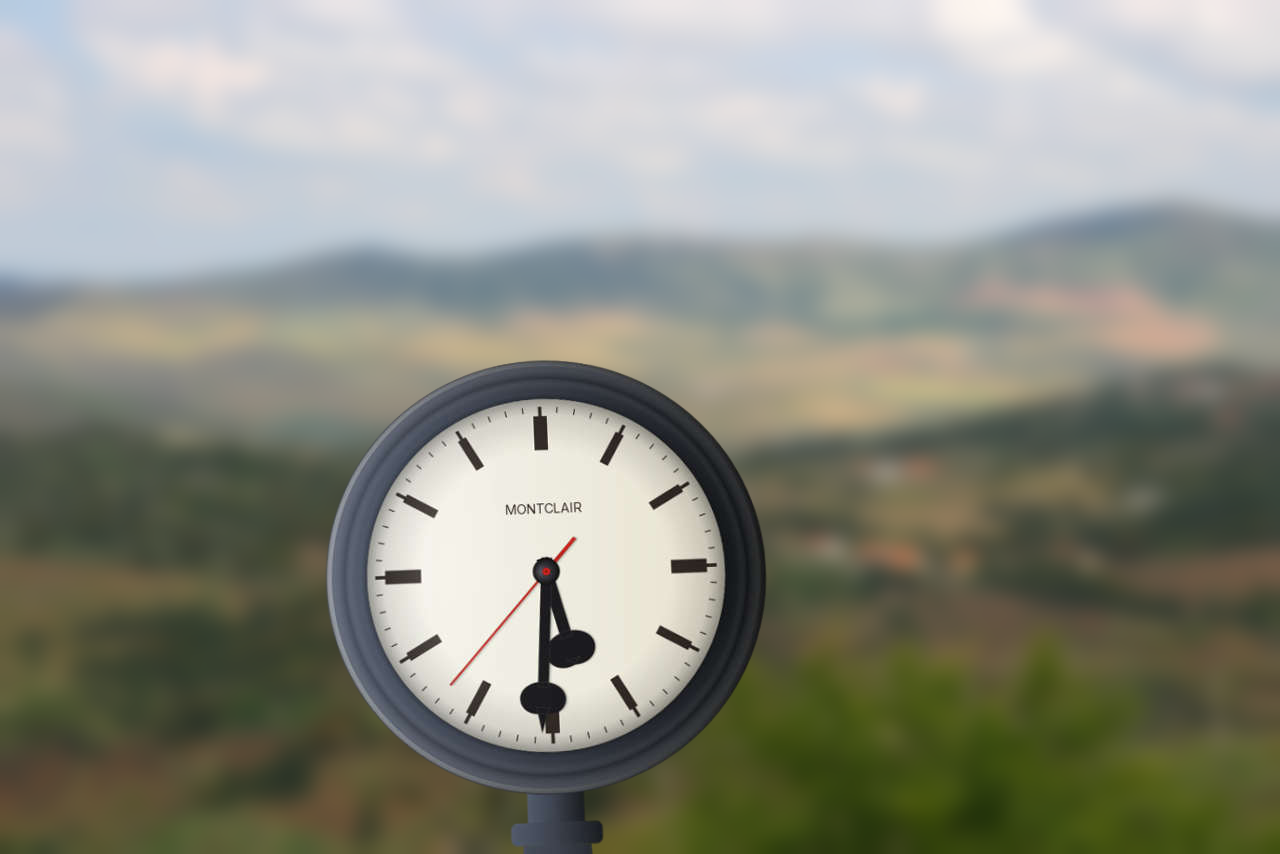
5:30:37
